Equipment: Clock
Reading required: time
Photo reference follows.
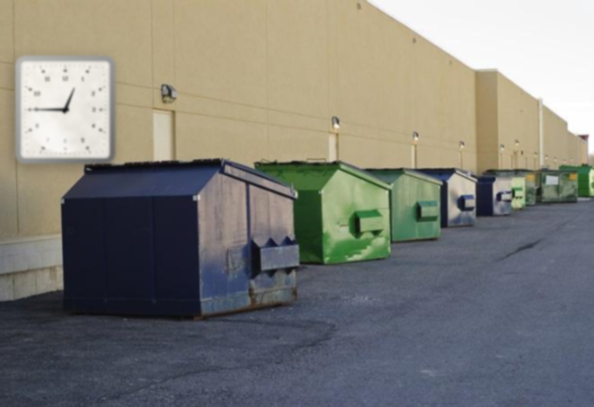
12:45
